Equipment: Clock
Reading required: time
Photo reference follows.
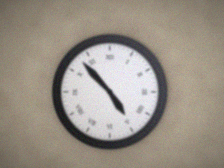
4:53
